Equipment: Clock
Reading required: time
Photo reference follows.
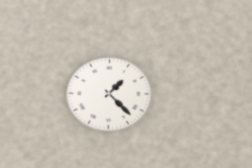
1:23
